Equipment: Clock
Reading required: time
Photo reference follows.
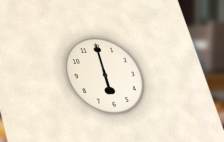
6:00
